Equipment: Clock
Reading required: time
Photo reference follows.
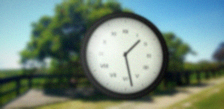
1:28
